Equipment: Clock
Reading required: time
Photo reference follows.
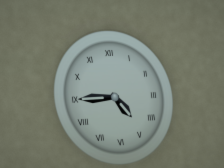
4:45
